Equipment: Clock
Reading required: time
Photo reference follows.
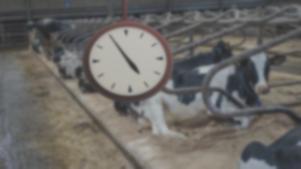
4:55
